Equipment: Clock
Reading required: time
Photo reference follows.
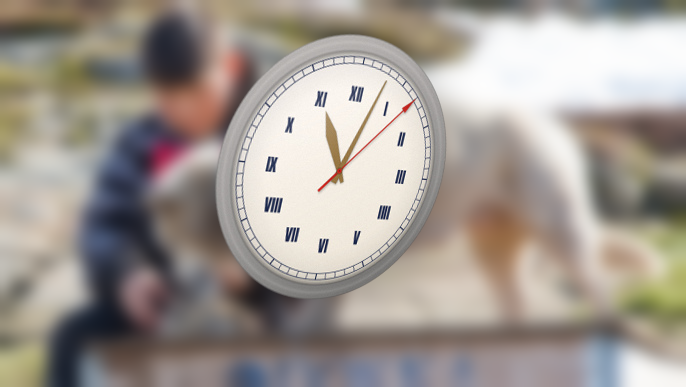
11:03:07
